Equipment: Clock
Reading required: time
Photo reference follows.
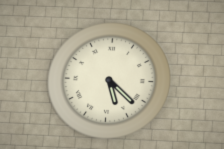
5:22
